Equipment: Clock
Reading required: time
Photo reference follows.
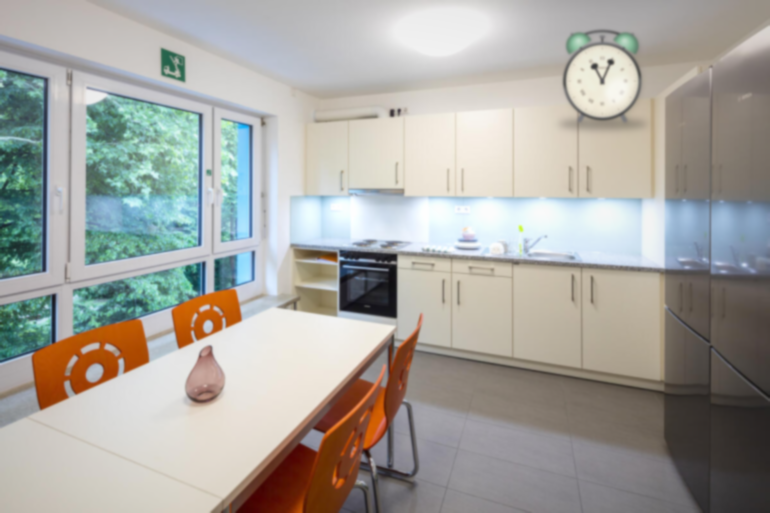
11:04
